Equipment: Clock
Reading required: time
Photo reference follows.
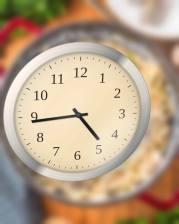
4:44
